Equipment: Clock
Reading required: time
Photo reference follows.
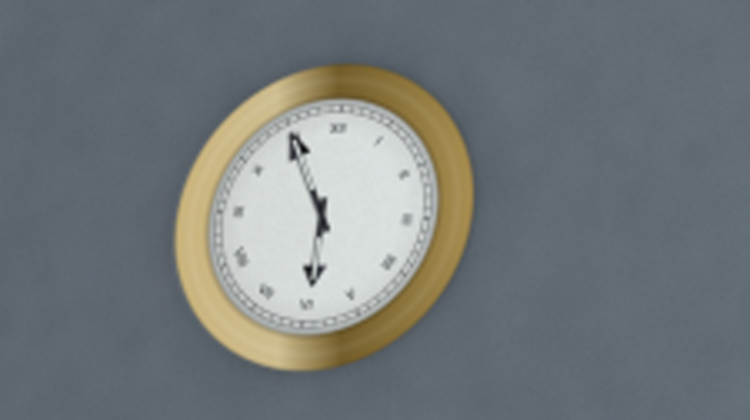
5:55
